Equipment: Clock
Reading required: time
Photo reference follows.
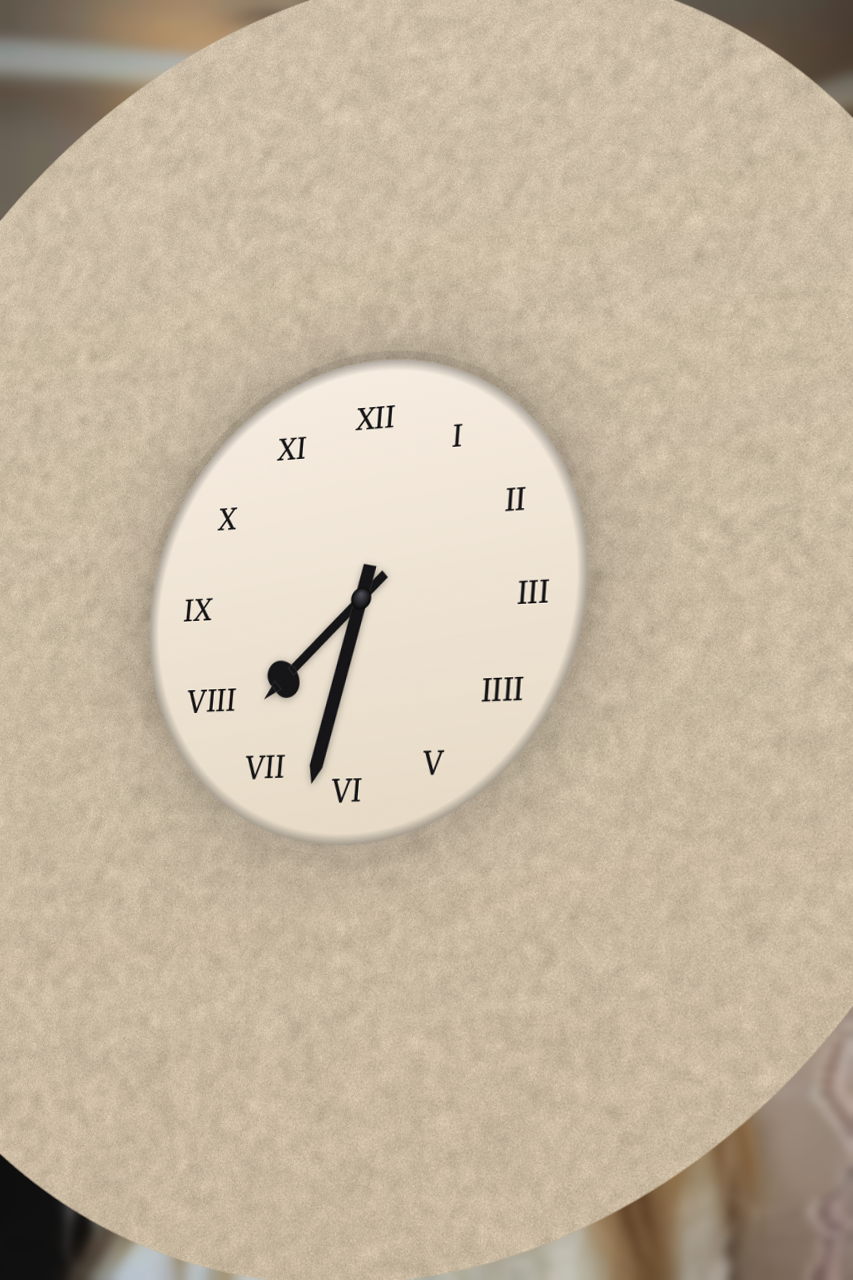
7:32
